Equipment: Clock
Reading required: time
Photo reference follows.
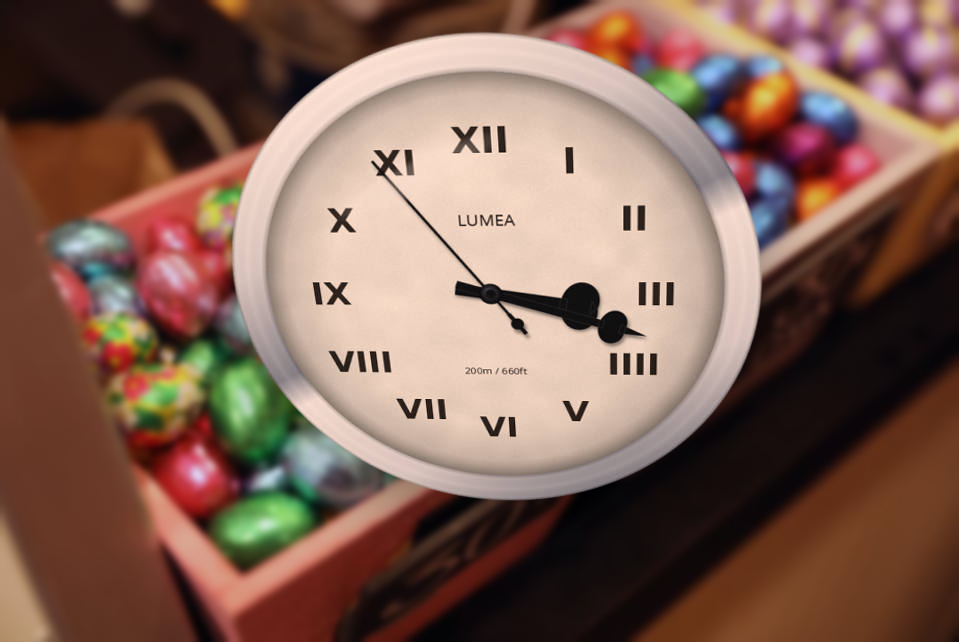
3:17:54
